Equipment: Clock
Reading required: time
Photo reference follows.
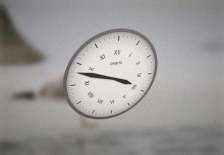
3:48
